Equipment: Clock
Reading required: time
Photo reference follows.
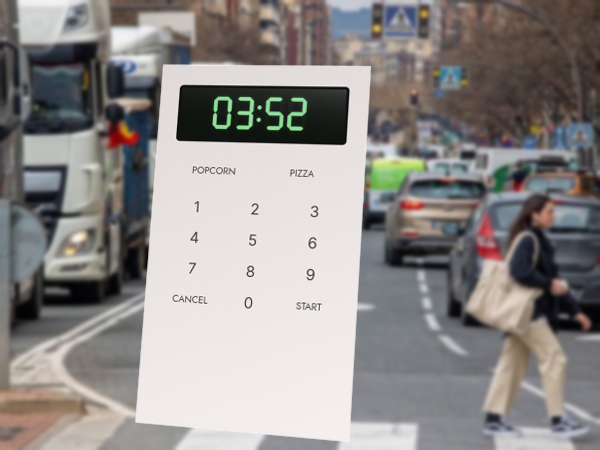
3:52
